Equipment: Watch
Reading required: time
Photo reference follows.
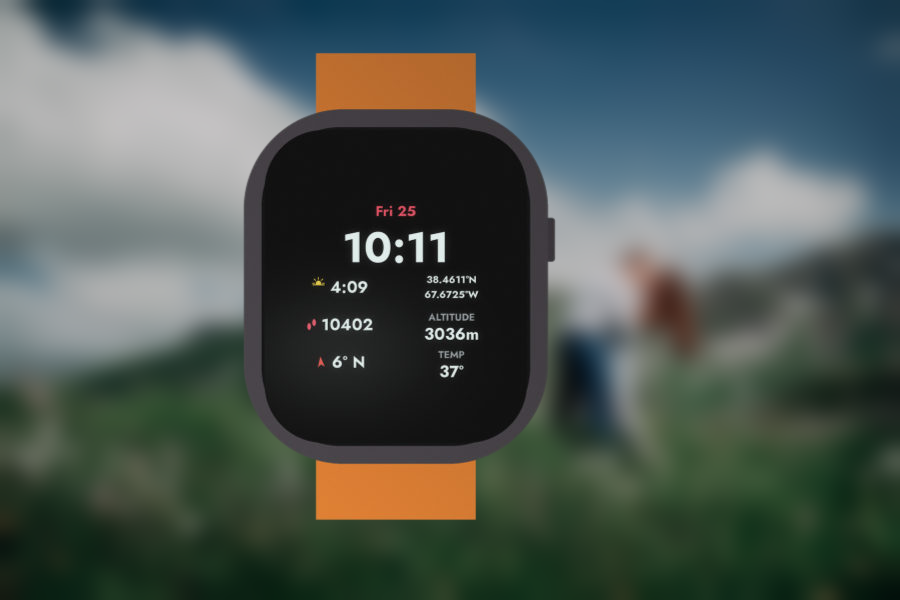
10:11
